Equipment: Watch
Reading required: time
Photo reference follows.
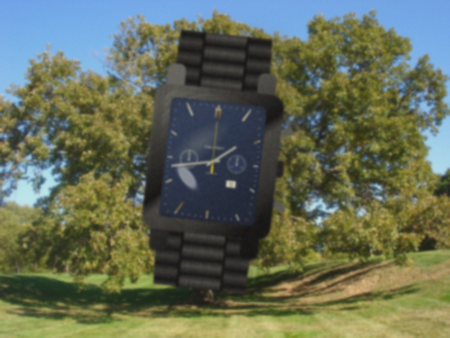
1:43
